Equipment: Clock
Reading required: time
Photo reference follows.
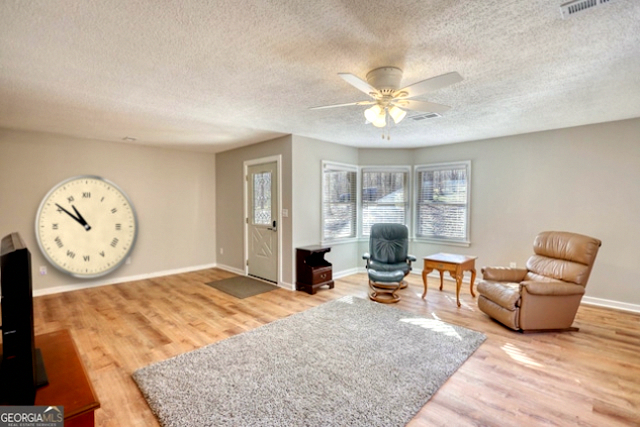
10:51
